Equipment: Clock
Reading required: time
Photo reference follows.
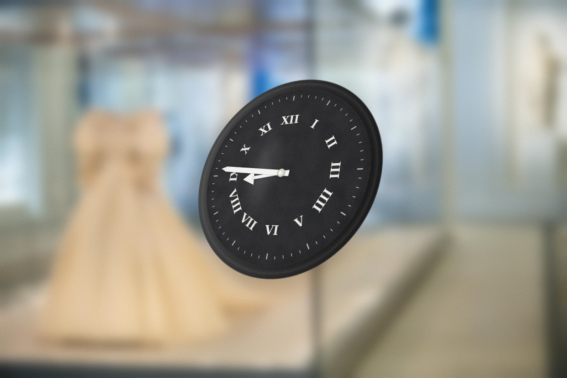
8:46
